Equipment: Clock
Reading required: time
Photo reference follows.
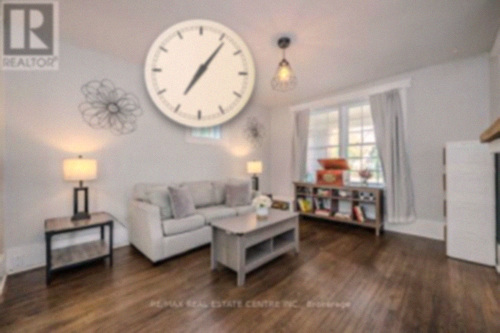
7:06
